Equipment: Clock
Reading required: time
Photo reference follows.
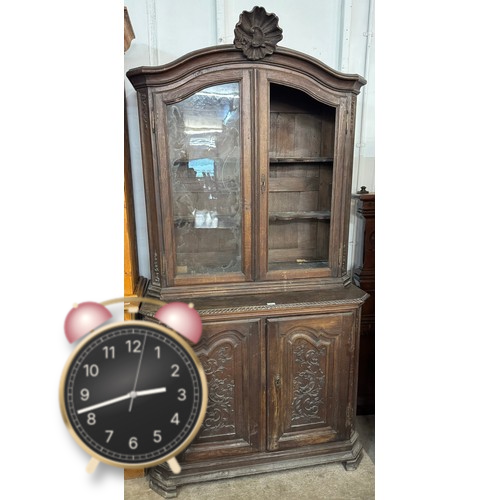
2:42:02
